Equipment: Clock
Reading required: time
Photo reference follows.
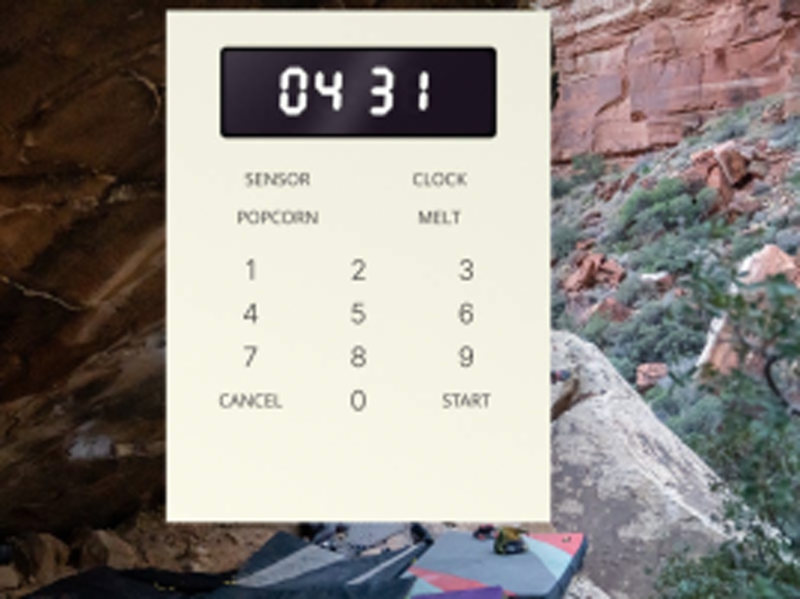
4:31
